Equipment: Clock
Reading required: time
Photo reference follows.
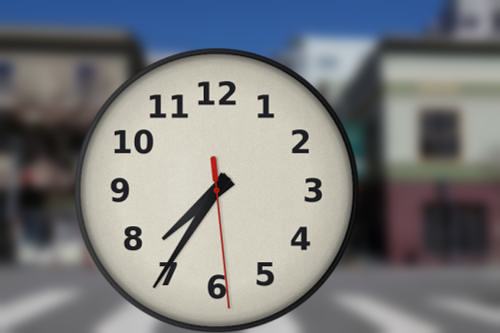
7:35:29
